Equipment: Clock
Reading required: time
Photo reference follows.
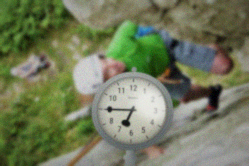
6:45
